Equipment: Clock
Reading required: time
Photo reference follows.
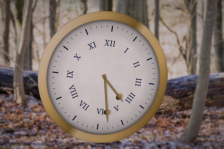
4:28
